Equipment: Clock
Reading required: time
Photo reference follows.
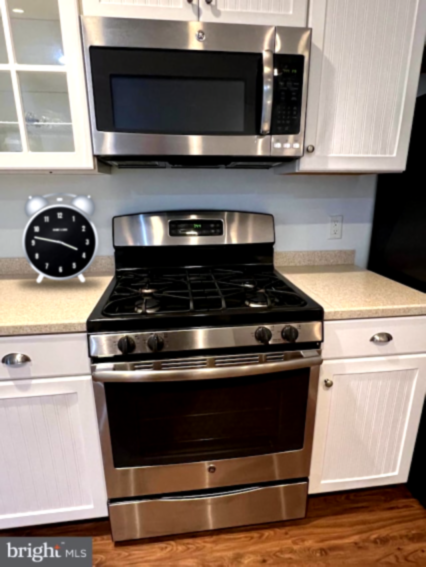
3:47
